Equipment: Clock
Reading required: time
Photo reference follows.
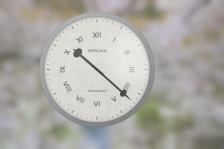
10:22
